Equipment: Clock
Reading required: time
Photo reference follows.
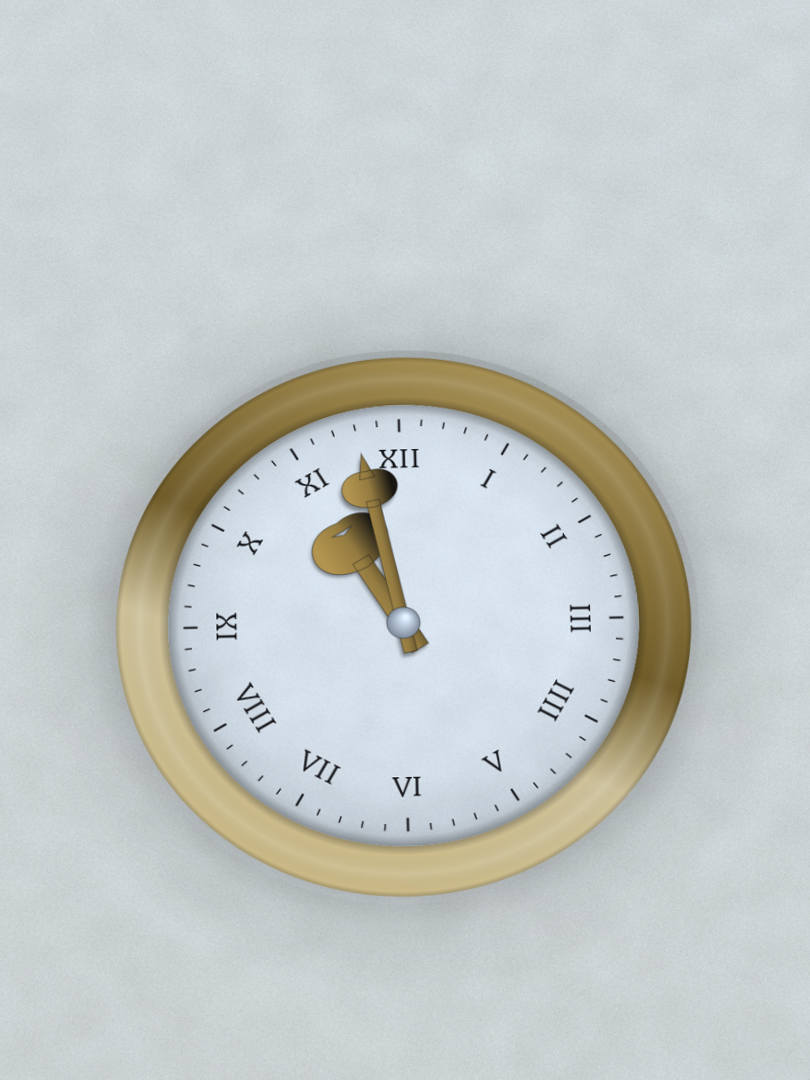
10:58
